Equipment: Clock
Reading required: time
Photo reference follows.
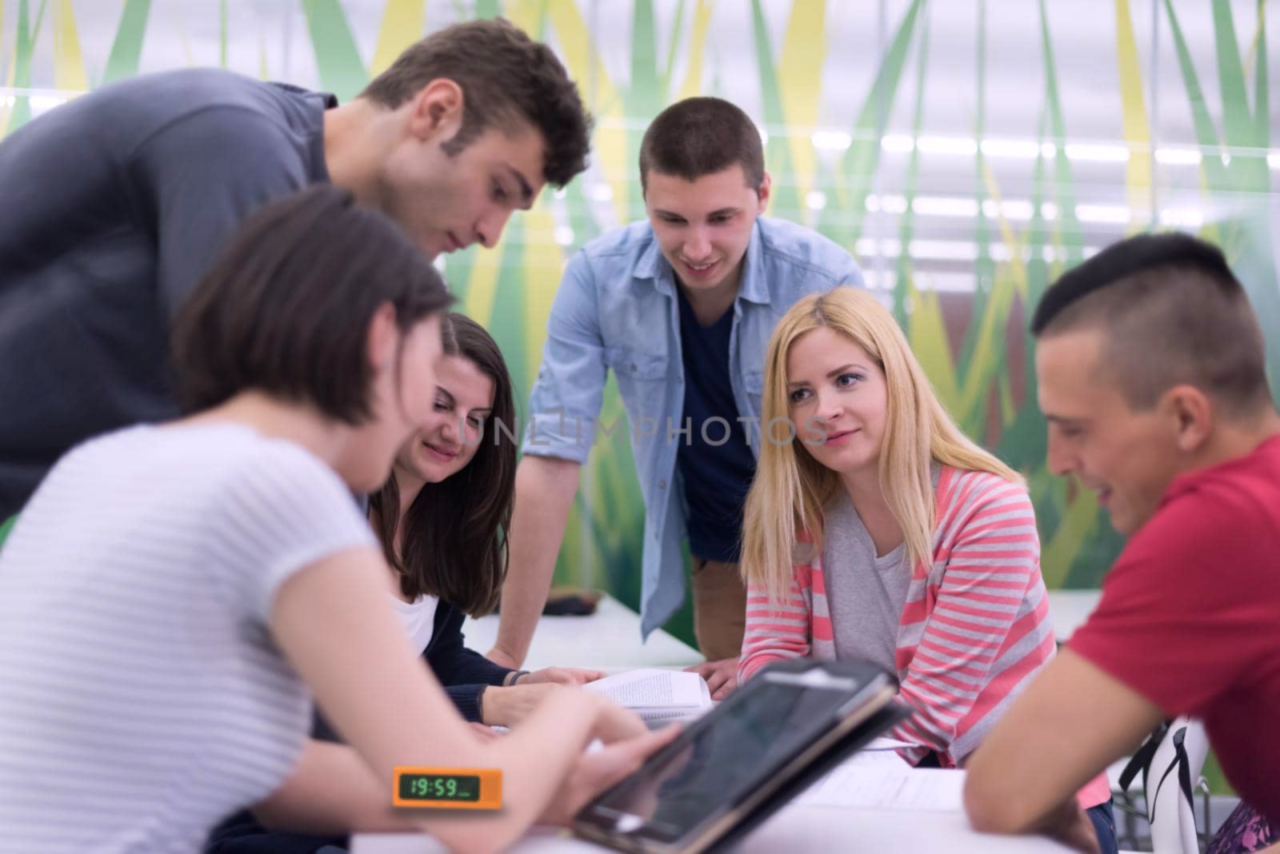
19:59
